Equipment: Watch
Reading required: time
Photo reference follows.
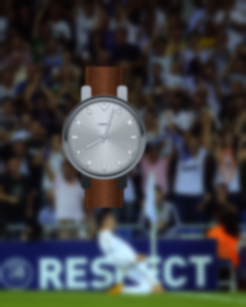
8:03
